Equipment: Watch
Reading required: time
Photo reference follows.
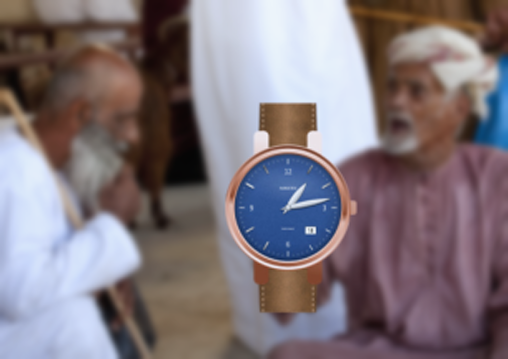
1:13
